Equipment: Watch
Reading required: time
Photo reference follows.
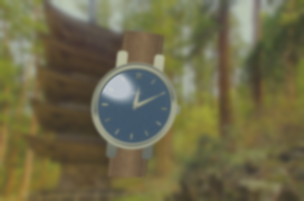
12:10
